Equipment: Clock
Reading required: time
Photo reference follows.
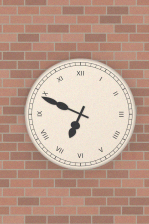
6:49
